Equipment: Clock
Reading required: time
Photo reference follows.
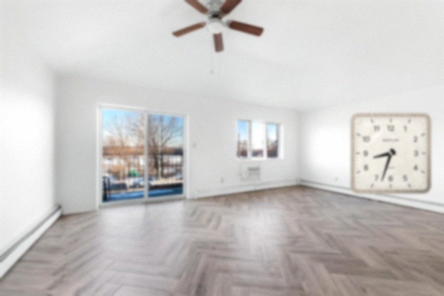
8:33
